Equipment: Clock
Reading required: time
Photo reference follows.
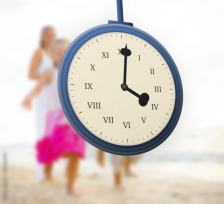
4:01
